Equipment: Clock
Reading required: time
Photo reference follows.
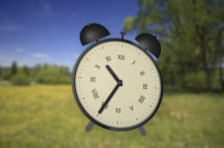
10:35
